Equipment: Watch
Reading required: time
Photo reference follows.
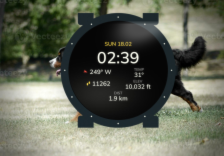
2:39
